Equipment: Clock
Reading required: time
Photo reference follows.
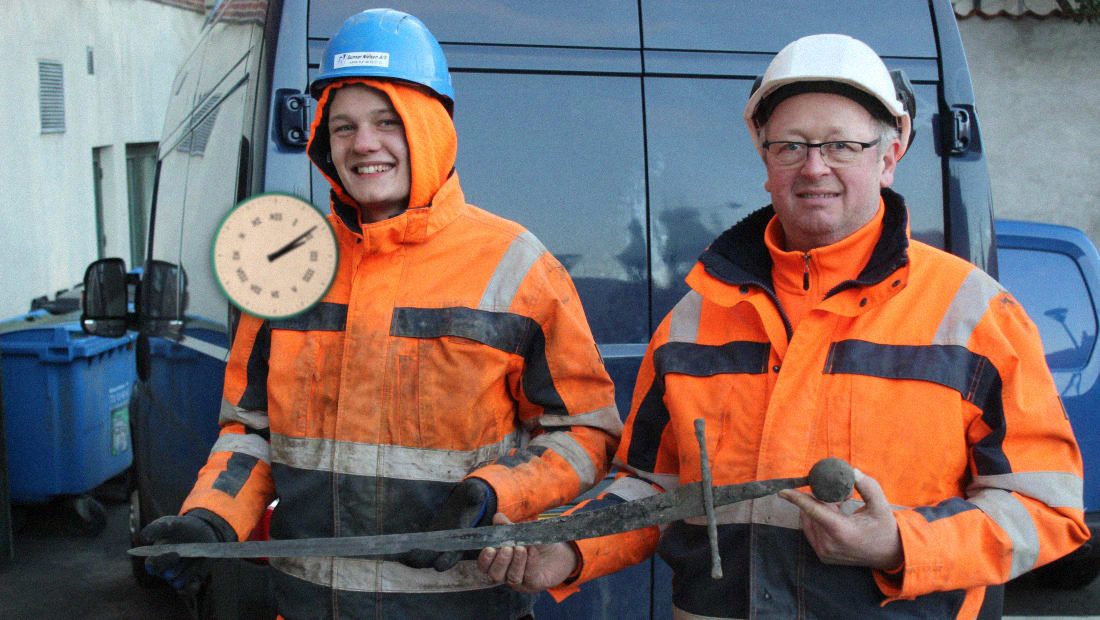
2:09
